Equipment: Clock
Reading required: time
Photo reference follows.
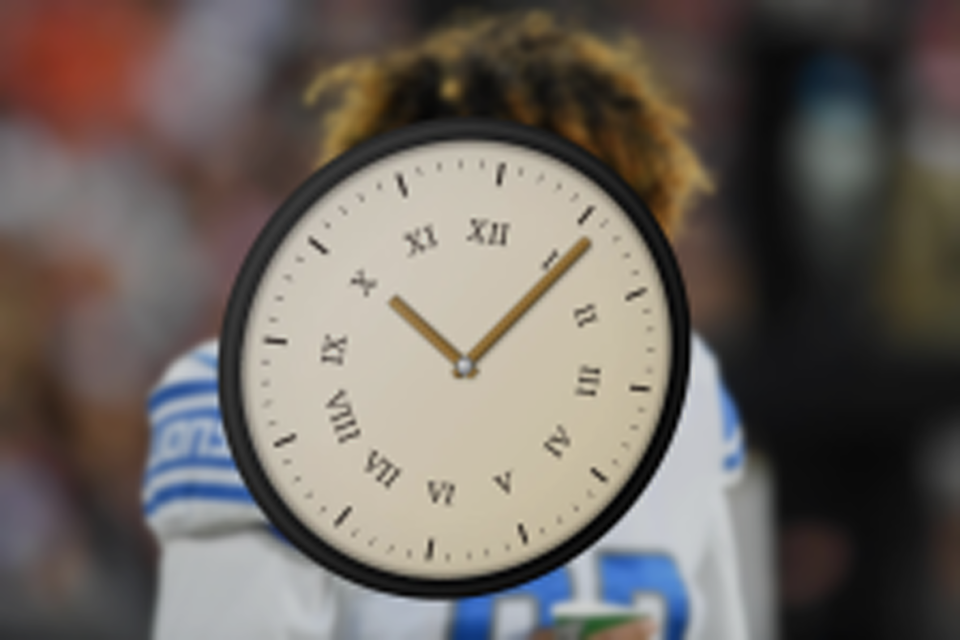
10:06
